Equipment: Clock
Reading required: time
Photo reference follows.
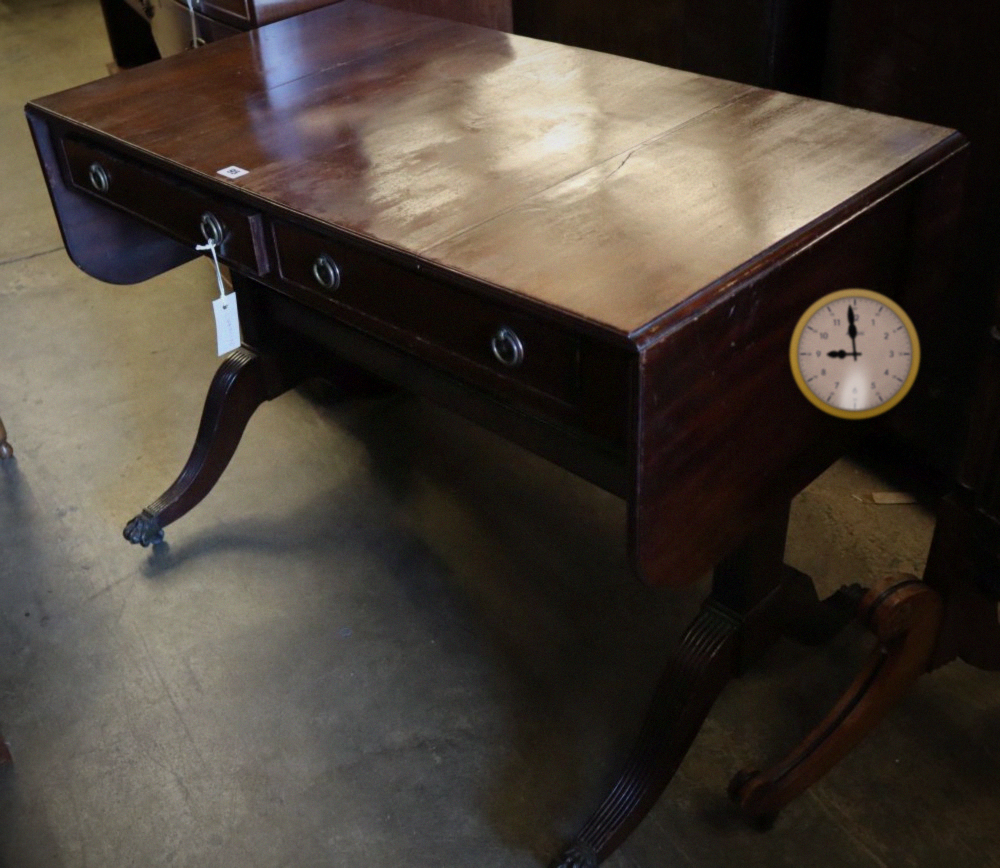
8:59
